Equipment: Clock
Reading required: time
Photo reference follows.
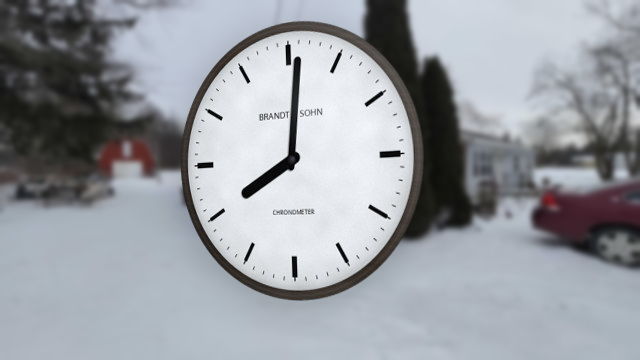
8:01
